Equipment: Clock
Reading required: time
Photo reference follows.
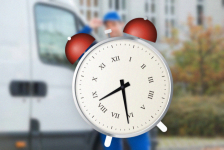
8:31
